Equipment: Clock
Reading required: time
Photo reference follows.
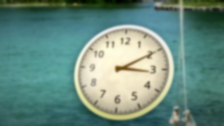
3:10
